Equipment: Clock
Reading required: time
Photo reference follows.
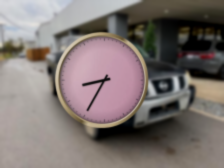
8:35
